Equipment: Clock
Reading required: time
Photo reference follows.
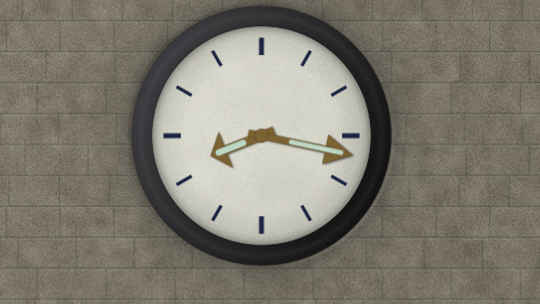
8:17
